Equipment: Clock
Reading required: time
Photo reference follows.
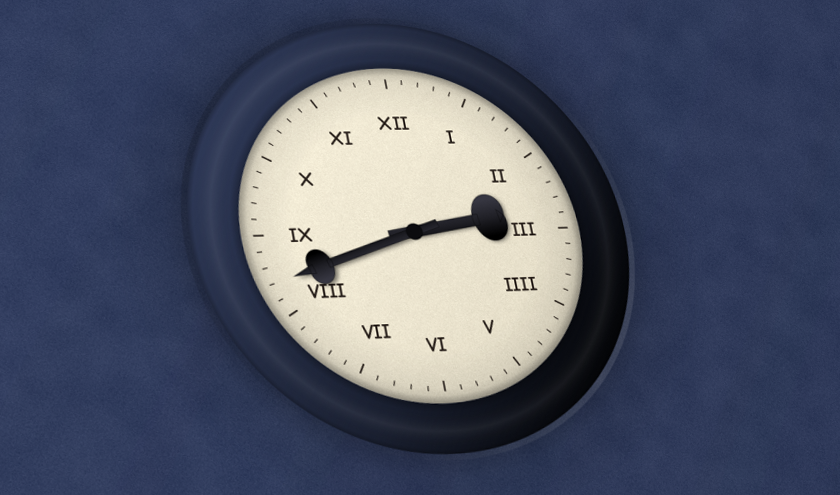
2:42
